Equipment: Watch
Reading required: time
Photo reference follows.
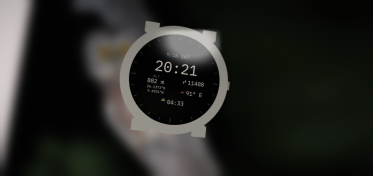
20:21
